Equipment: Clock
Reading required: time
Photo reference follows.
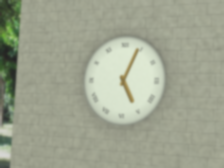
5:04
